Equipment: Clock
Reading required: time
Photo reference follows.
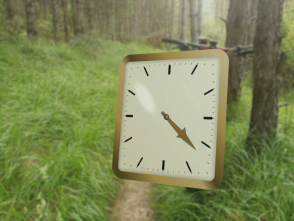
4:22
